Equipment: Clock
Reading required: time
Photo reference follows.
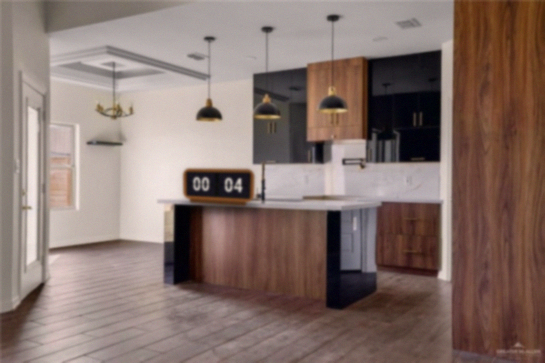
0:04
